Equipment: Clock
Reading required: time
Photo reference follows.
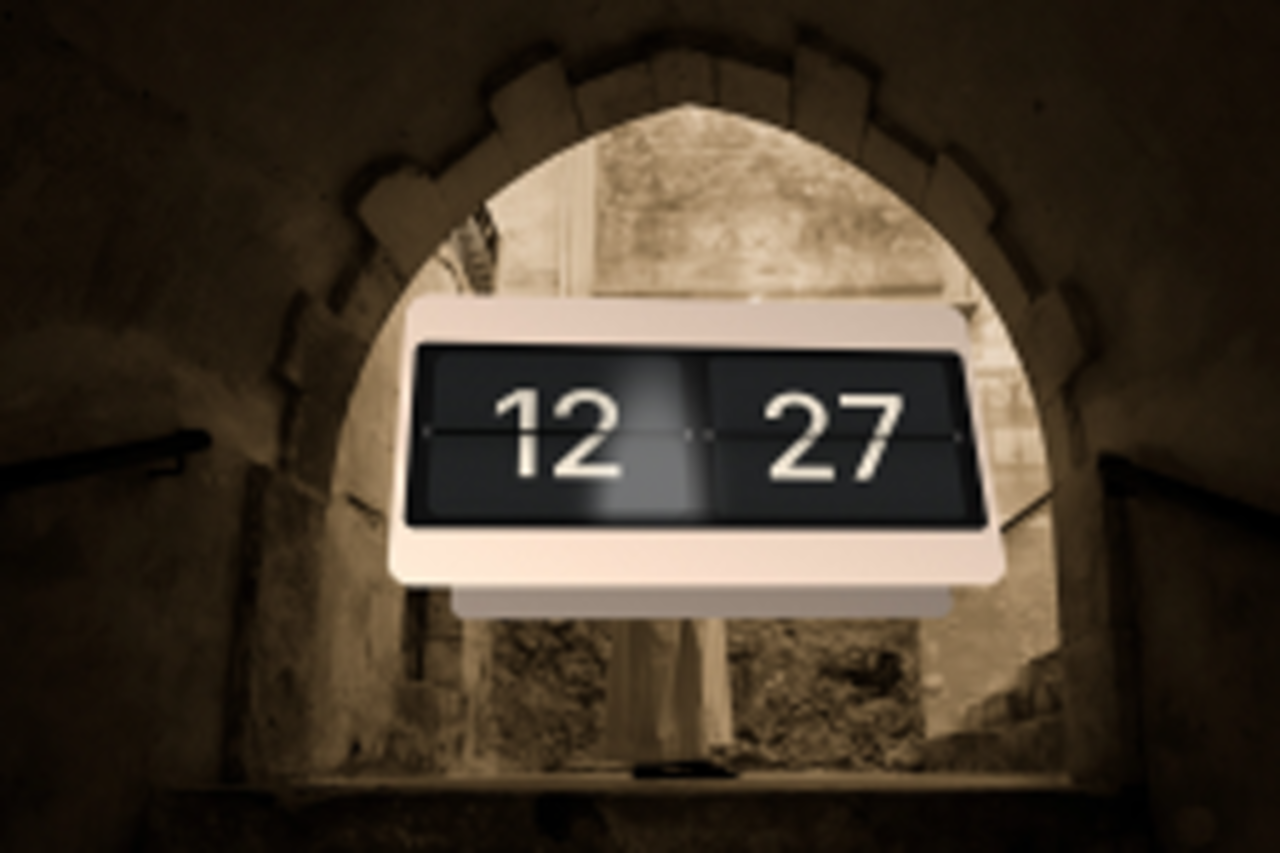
12:27
